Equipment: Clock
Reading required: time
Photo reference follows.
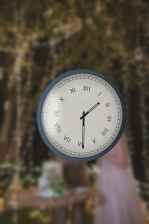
1:29
